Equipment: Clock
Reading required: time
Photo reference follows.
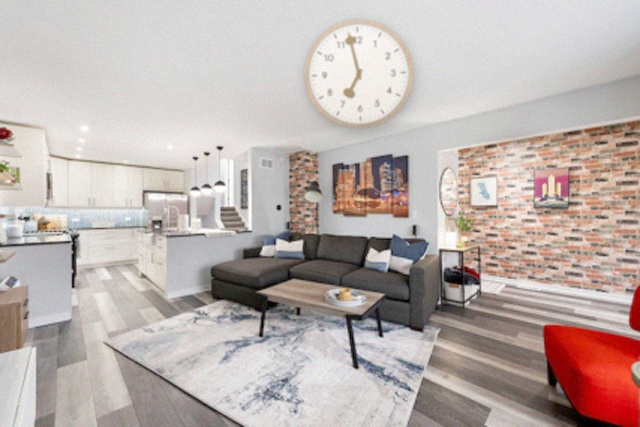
6:58
